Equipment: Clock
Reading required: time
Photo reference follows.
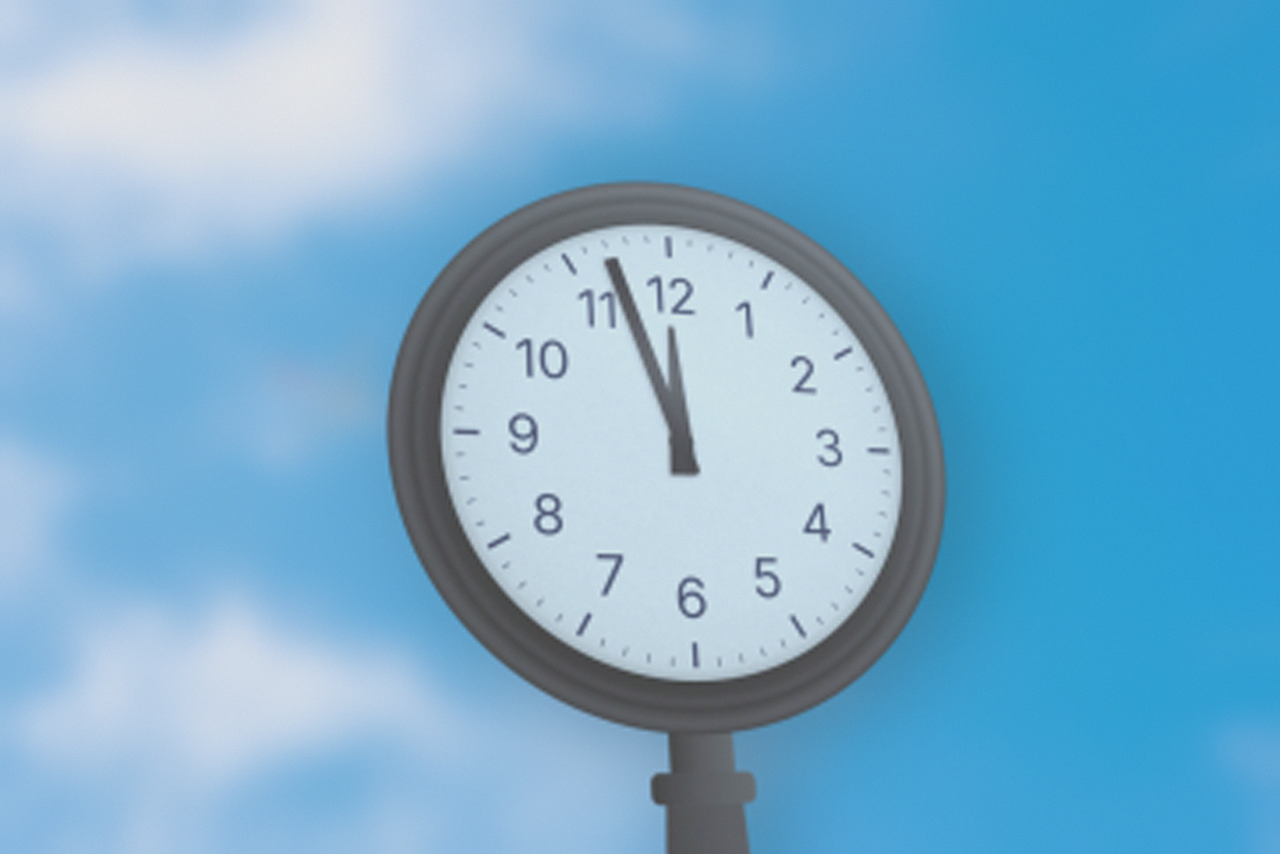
11:57
